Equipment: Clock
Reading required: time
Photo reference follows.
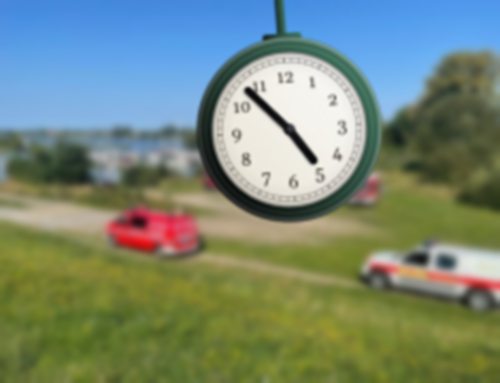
4:53
